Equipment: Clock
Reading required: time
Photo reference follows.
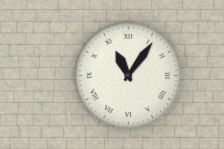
11:06
